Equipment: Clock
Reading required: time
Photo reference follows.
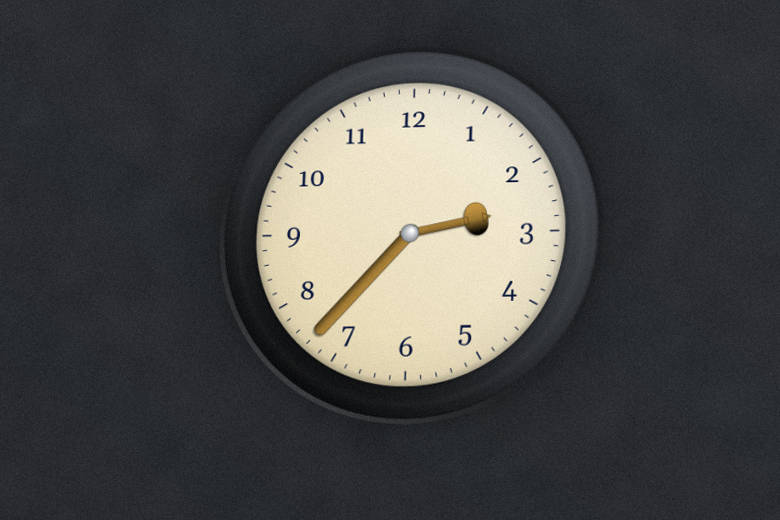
2:37
